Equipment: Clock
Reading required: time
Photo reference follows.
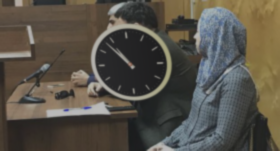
10:53
